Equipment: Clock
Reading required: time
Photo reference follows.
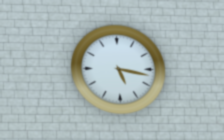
5:17
